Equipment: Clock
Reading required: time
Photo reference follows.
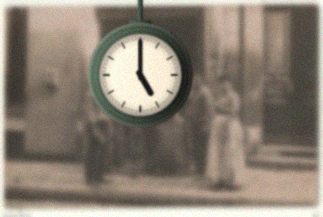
5:00
